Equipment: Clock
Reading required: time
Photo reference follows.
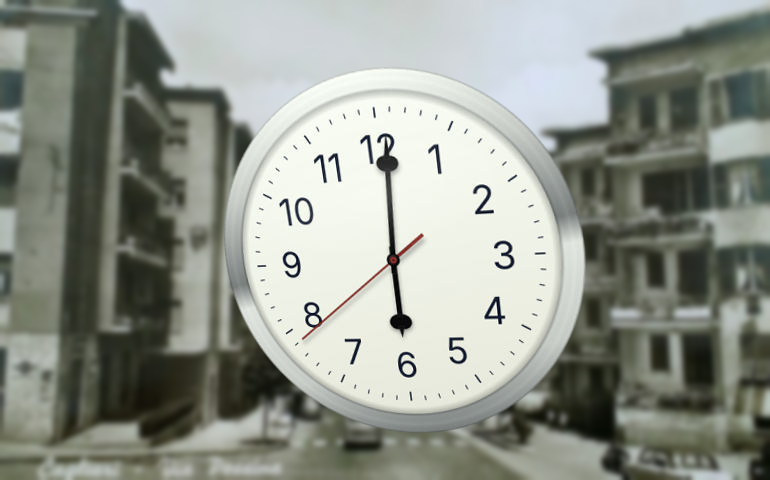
6:00:39
